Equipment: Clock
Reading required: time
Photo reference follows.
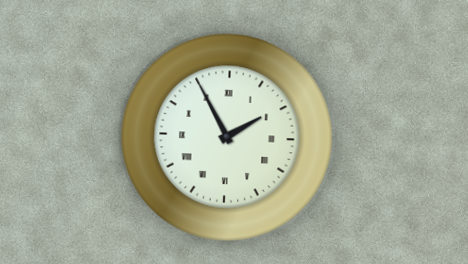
1:55
